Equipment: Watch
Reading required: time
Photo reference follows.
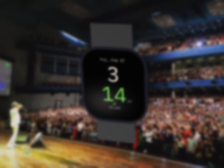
3:14
